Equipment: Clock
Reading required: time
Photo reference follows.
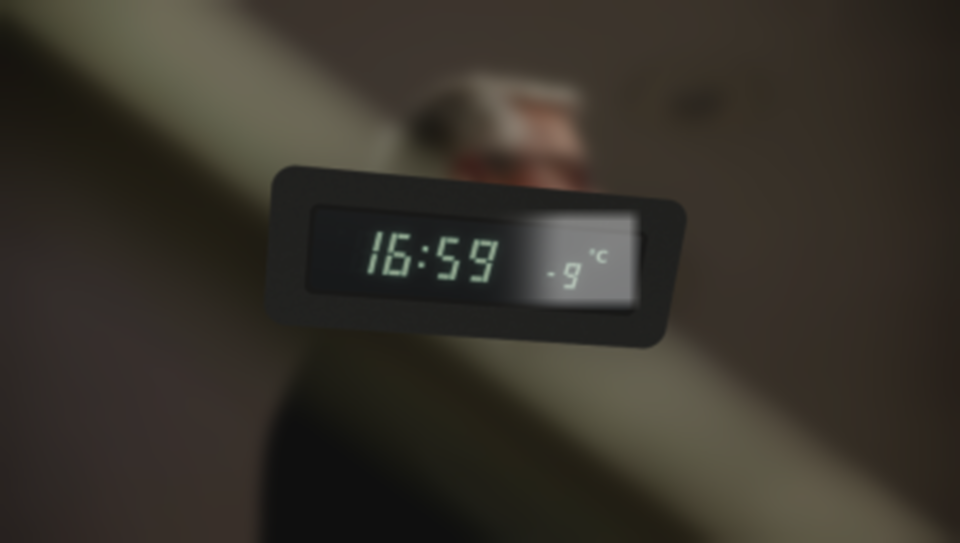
16:59
